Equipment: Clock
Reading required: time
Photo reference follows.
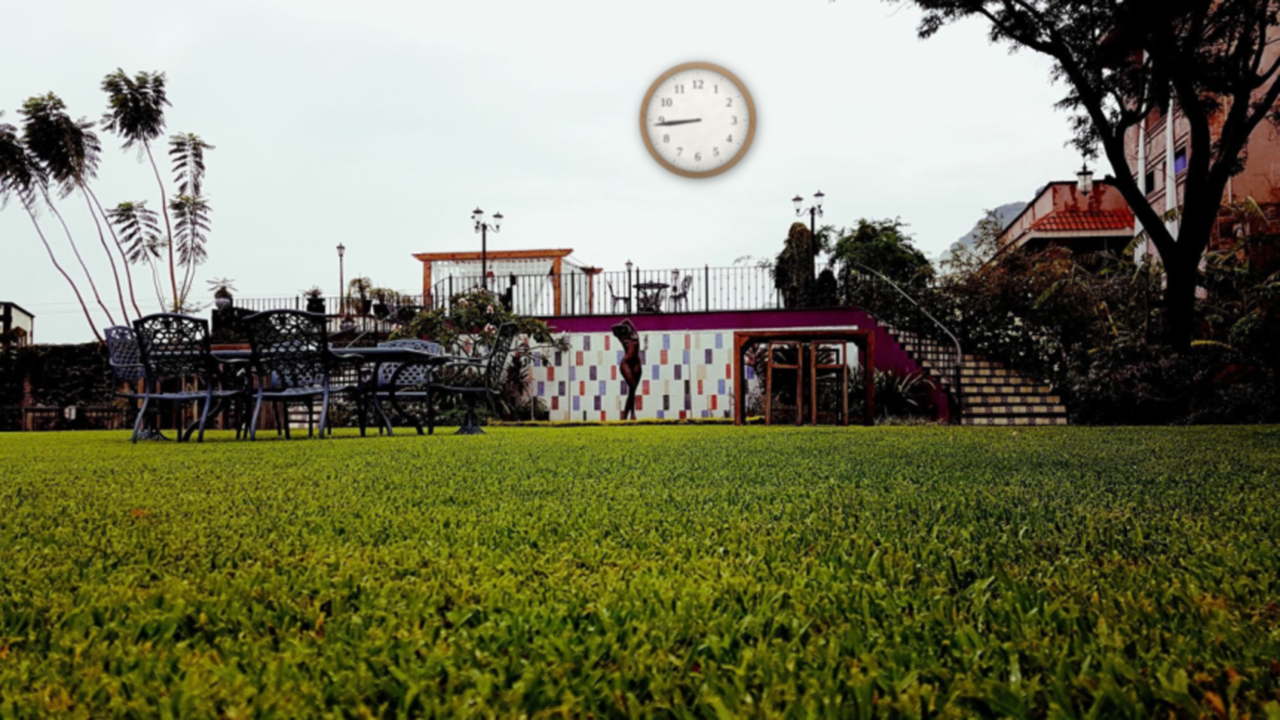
8:44
